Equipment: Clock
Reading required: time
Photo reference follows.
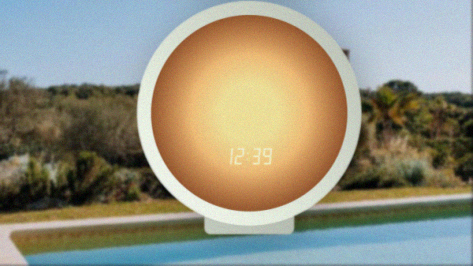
12:39
